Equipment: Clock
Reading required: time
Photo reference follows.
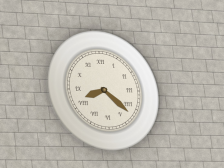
8:22
